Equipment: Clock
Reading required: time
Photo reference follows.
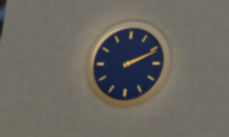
2:11
